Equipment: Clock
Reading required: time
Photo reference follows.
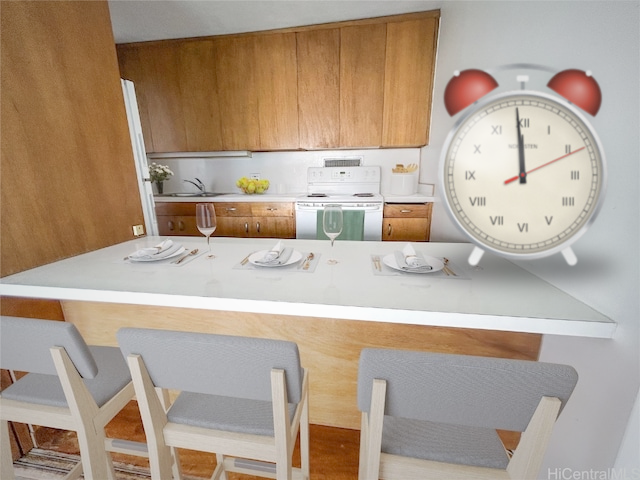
11:59:11
